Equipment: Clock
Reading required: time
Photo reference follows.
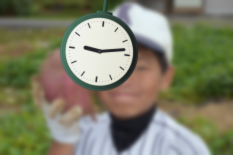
9:13
